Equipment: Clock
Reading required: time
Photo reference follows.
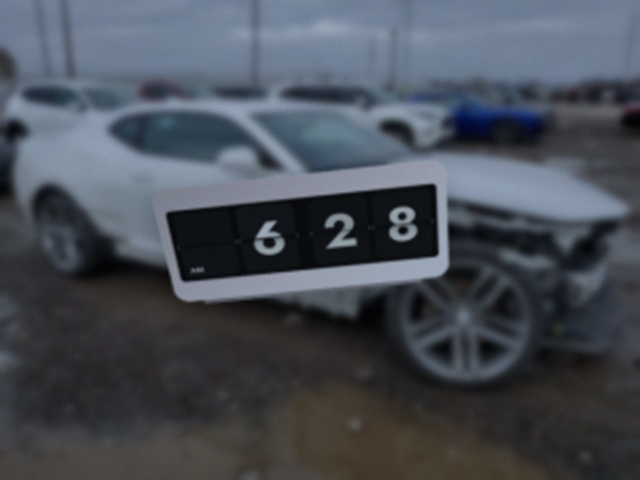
6:28
